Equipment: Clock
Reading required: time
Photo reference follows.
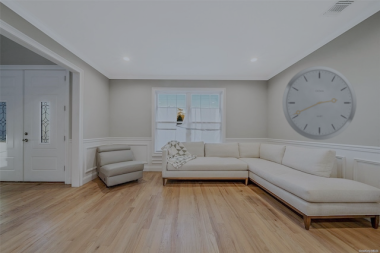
2:41
